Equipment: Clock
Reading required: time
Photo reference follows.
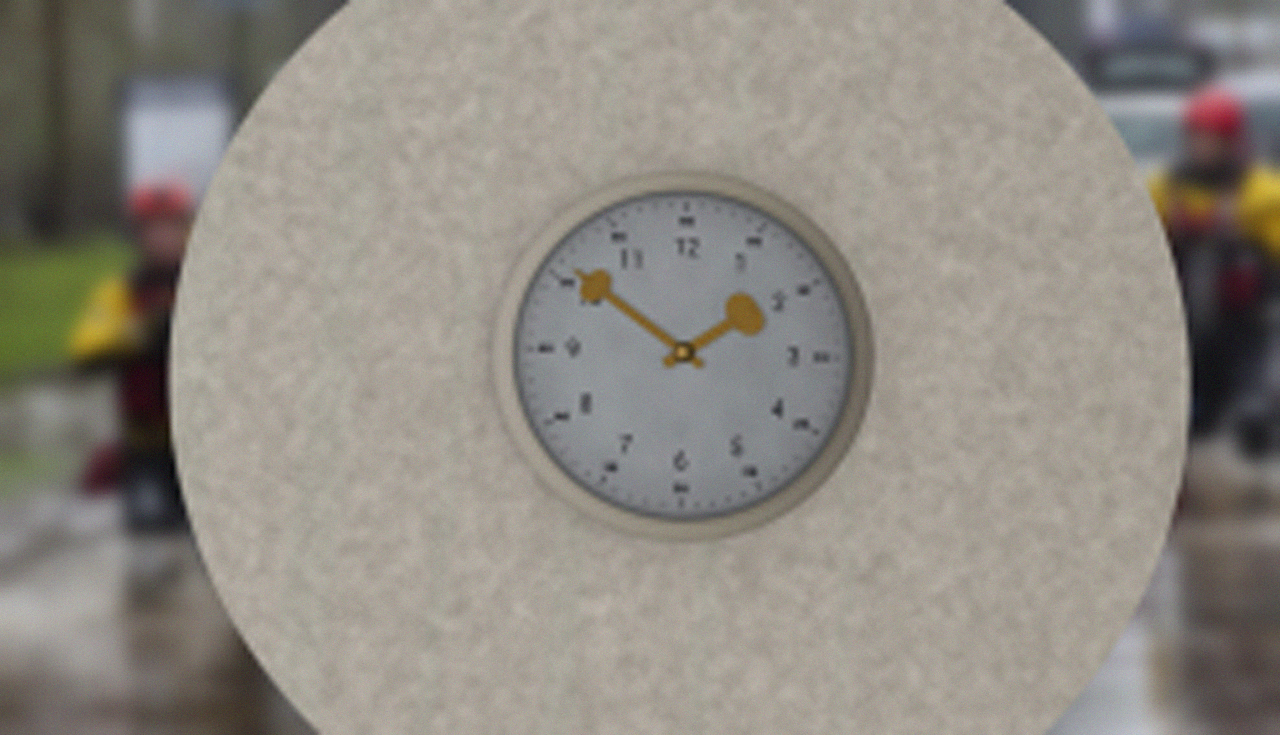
1:51
